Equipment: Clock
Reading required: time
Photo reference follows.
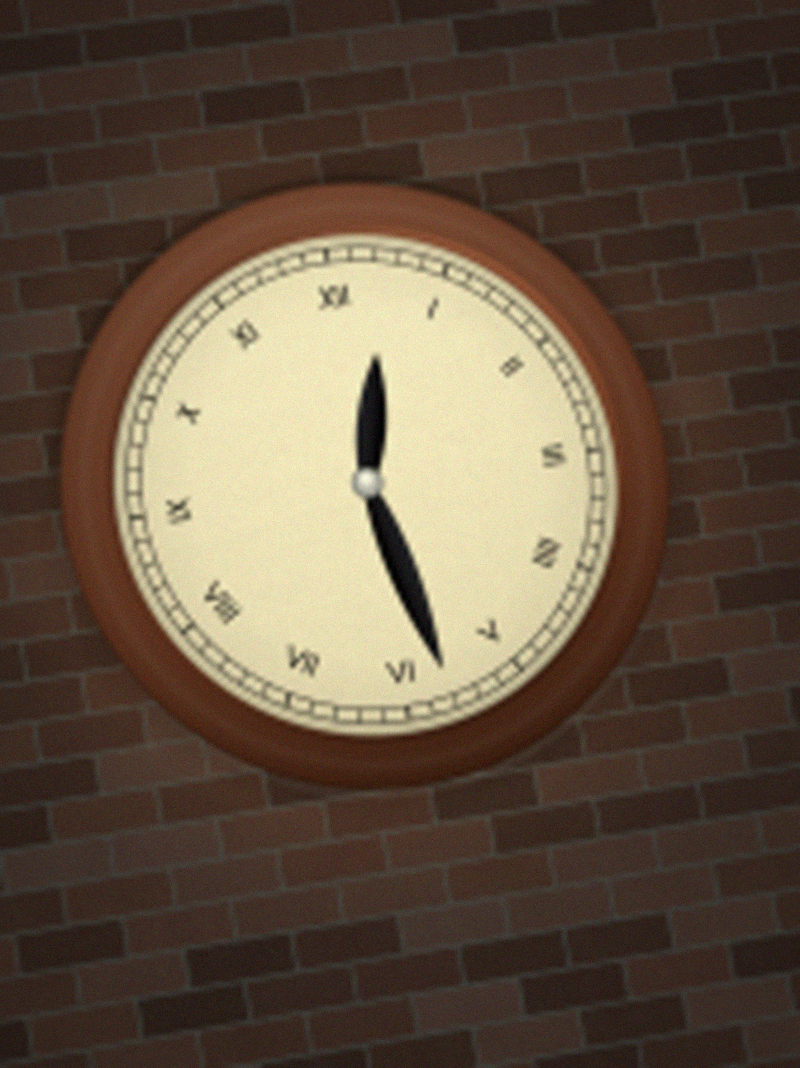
12:28
